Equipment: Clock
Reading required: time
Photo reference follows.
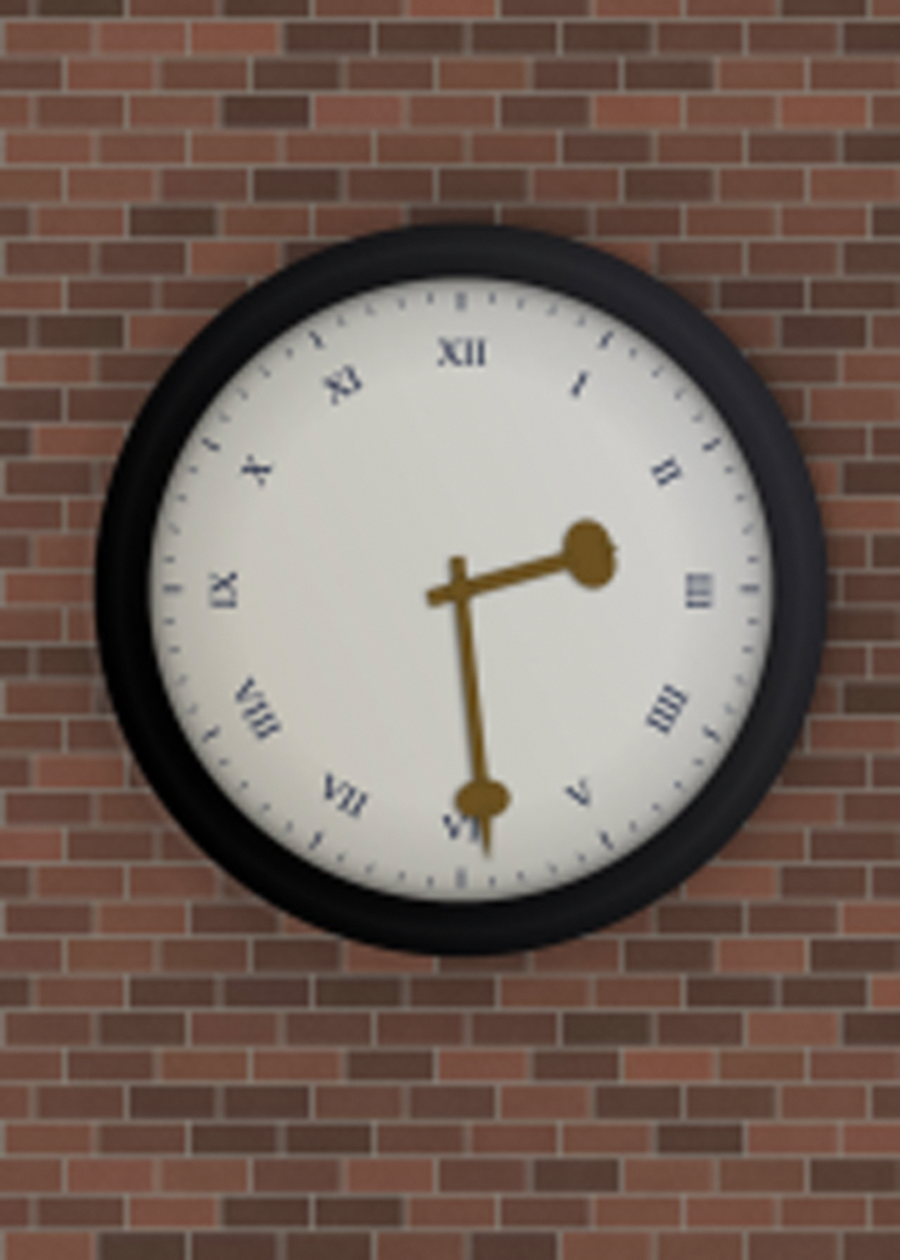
2:29
